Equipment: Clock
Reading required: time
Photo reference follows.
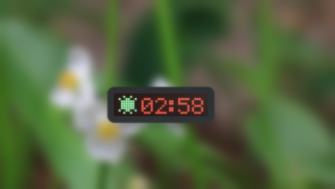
2:58
